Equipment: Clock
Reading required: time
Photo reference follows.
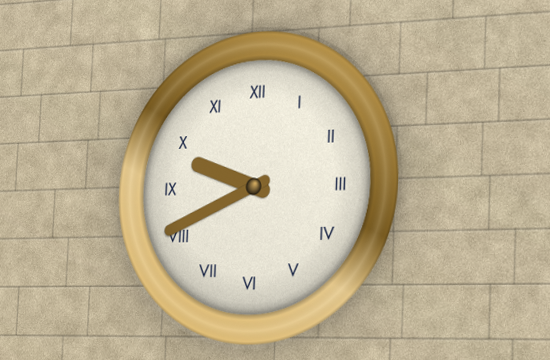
9:41
